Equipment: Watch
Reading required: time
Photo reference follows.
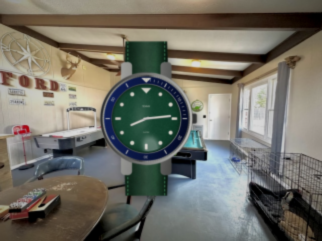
8:14
